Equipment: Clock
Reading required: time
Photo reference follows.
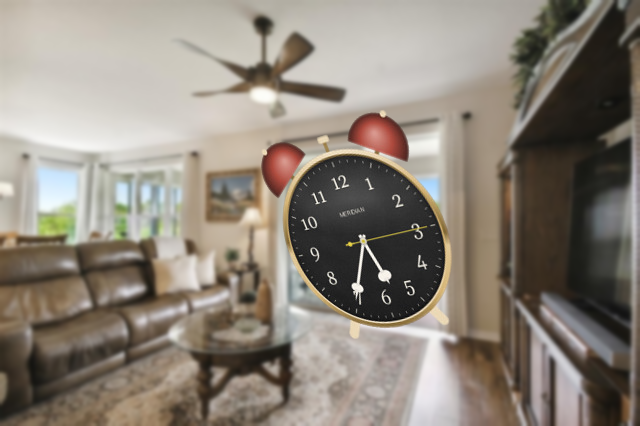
5:35:15
